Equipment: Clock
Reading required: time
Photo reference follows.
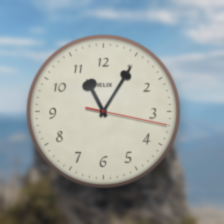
11:05:17
